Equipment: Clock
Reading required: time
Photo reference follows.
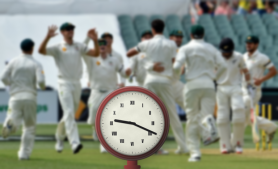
9:19
